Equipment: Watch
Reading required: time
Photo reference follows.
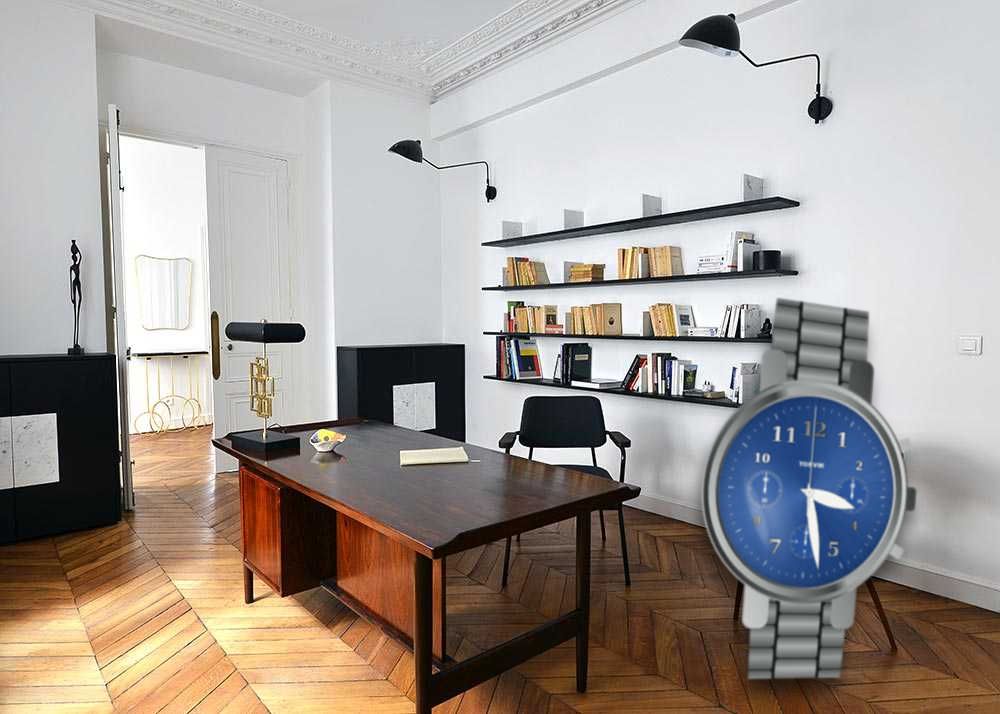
3:28
